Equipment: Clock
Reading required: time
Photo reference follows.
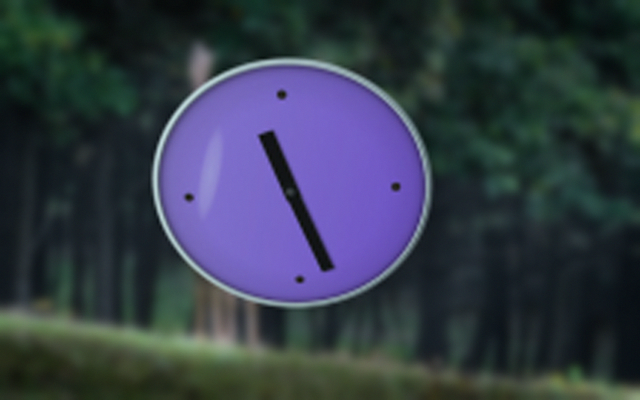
11:27
